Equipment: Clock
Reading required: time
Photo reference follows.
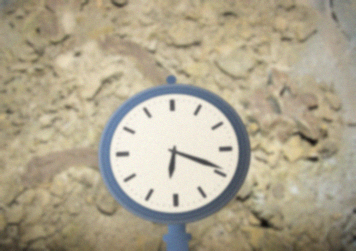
6:19
